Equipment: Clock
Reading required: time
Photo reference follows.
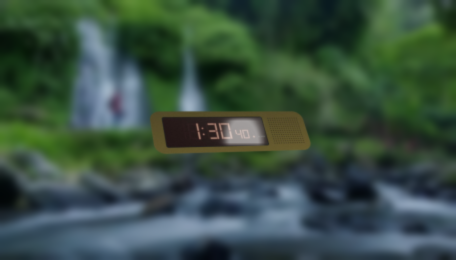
1:30:40
